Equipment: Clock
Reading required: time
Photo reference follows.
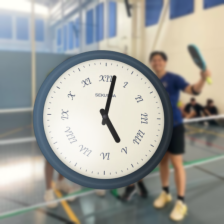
5:02
